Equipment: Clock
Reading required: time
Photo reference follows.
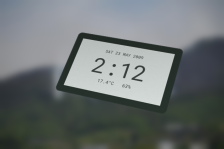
2:12
